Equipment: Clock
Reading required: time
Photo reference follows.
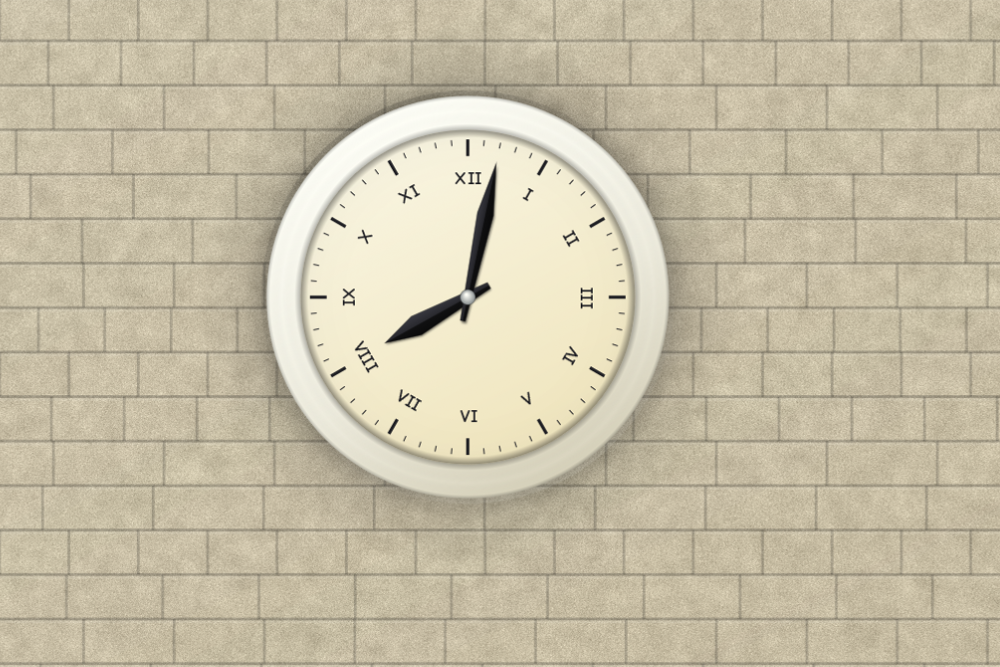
8:02
